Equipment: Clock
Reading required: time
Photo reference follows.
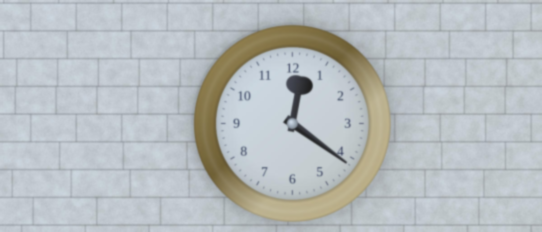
12:21
